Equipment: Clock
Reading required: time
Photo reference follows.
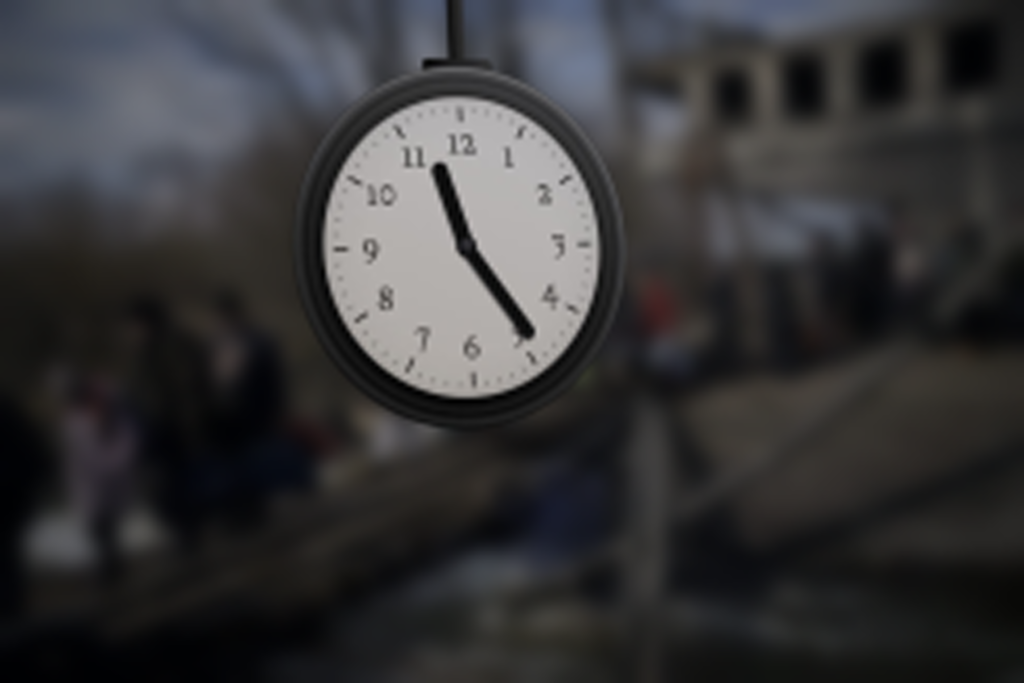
11:24
